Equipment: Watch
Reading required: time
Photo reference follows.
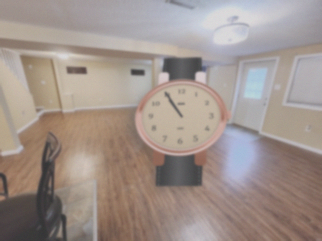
10:55
